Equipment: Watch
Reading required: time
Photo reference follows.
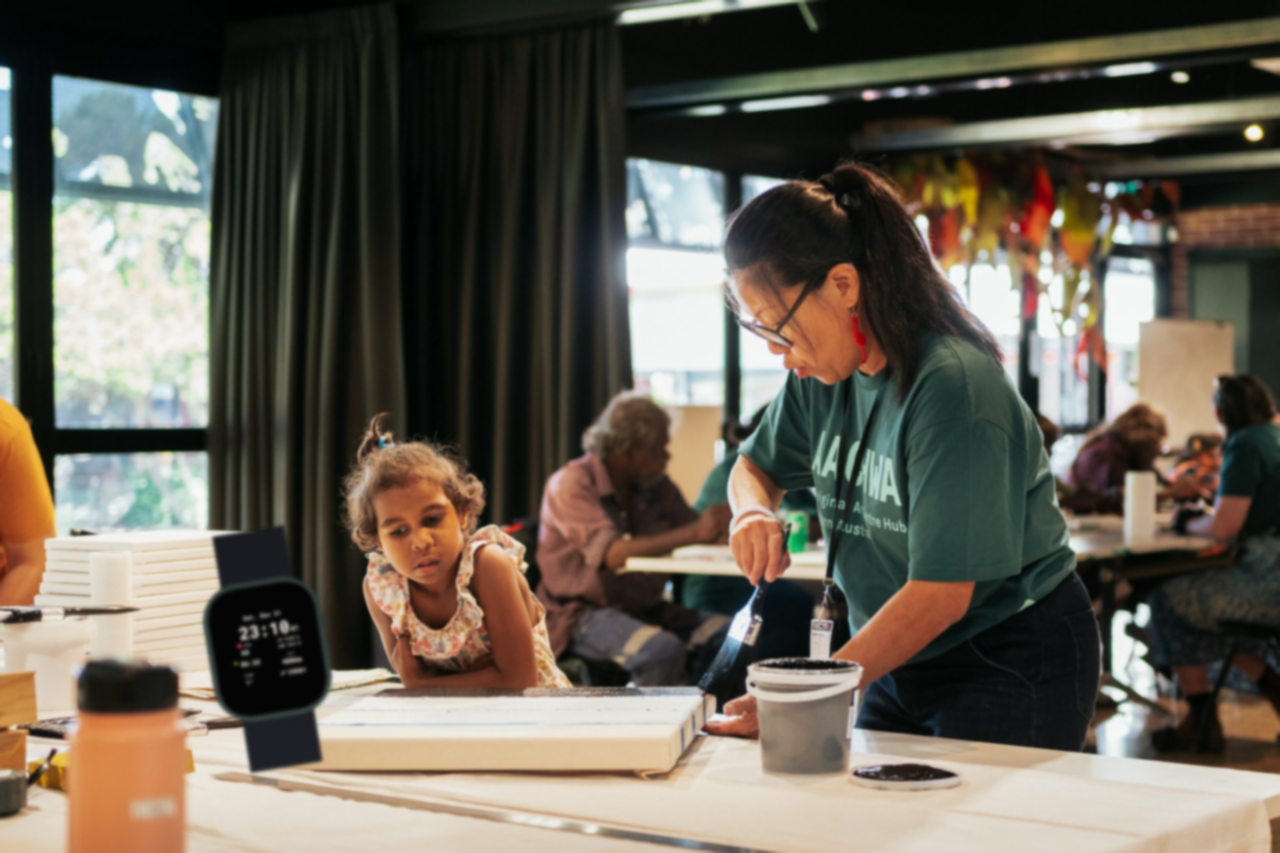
23:10
